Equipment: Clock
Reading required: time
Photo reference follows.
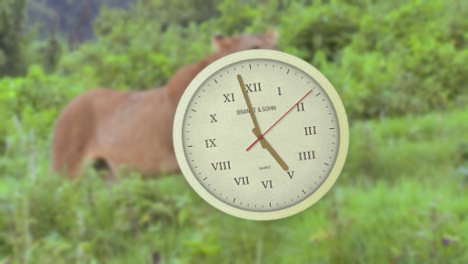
4:58:09
